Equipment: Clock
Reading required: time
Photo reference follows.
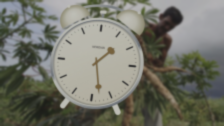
1:28
